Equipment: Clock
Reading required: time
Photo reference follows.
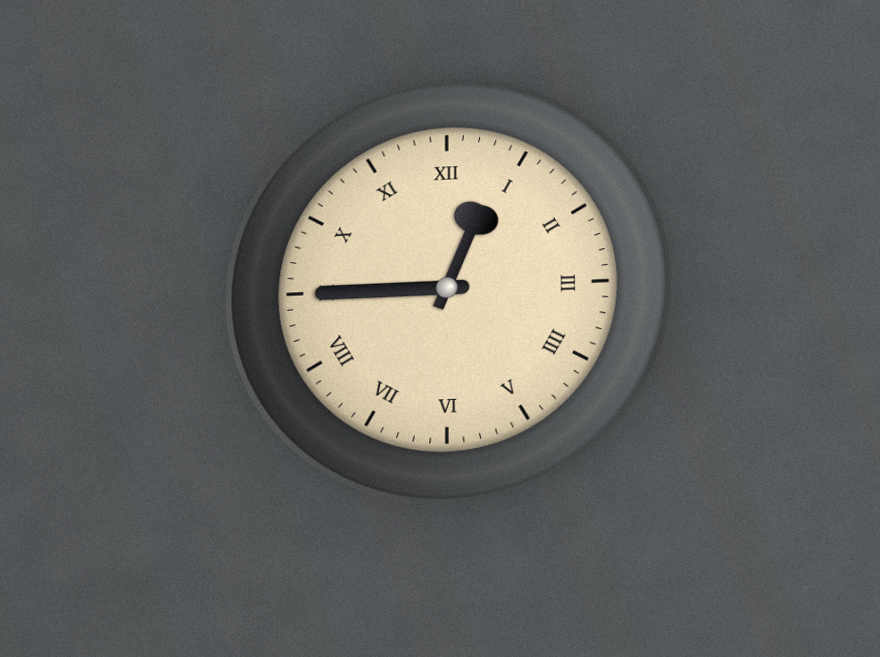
12:45
